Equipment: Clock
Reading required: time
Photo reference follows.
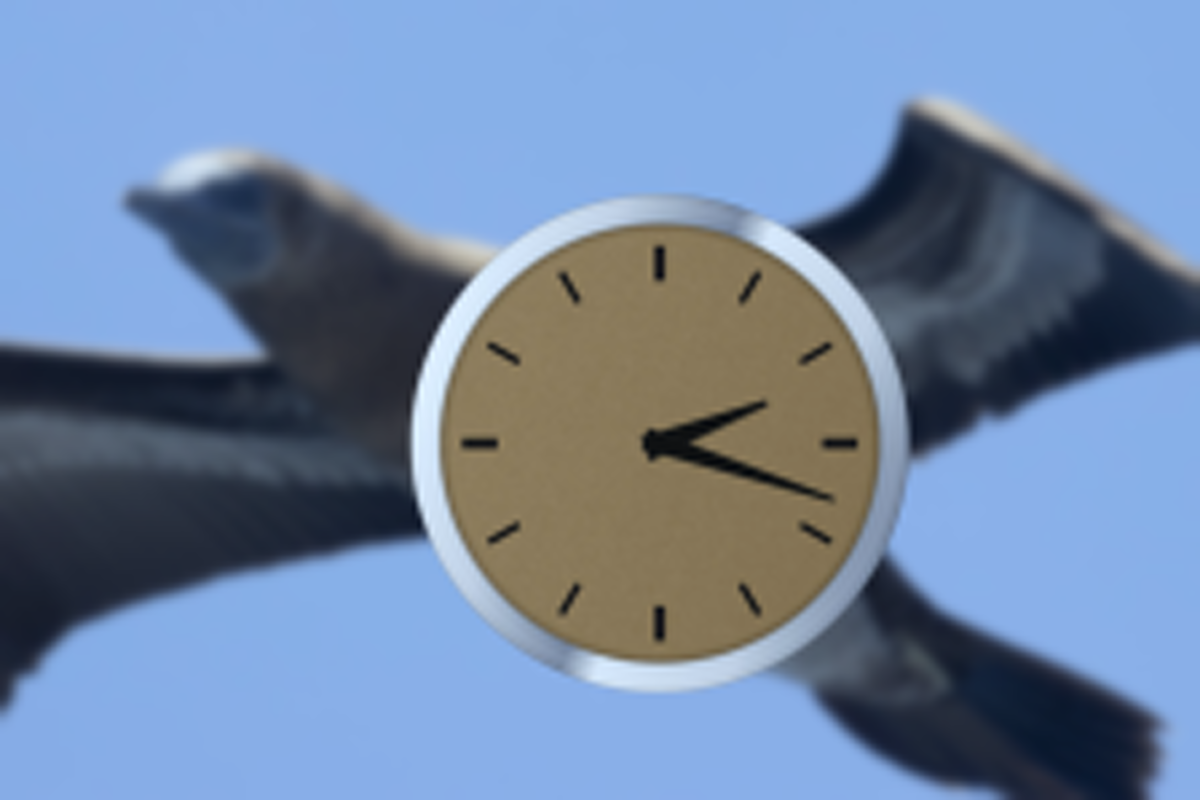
2:18
